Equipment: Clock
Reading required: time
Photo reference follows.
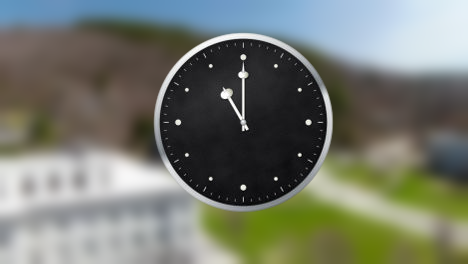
11:00
